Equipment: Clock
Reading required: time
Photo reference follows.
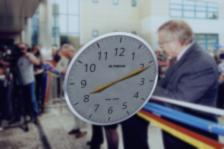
8:11
